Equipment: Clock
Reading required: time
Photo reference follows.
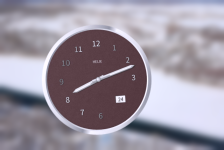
8:12
